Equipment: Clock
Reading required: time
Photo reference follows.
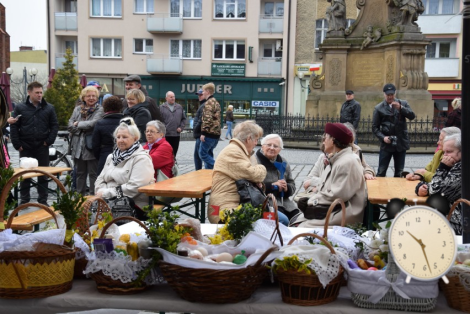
10:28
